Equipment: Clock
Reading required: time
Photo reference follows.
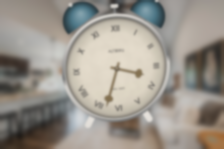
3:33
